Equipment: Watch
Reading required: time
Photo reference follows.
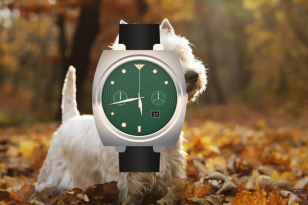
5:43
